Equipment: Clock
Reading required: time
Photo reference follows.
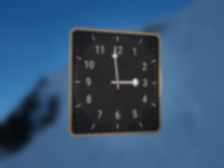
2:59
